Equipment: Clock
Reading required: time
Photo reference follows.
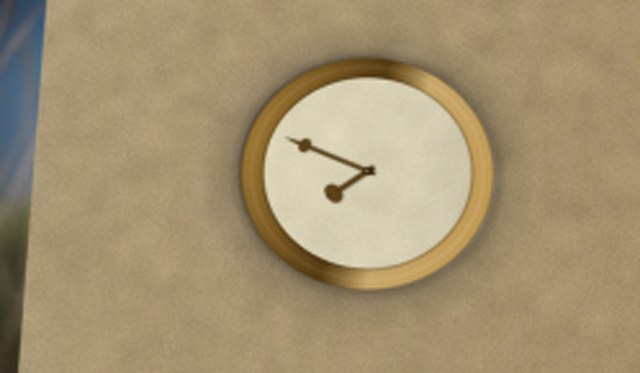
7:49
